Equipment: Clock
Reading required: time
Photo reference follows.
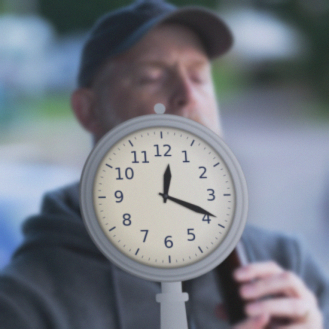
12:19
